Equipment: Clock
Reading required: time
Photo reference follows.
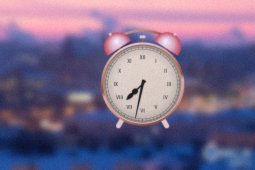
7:32
